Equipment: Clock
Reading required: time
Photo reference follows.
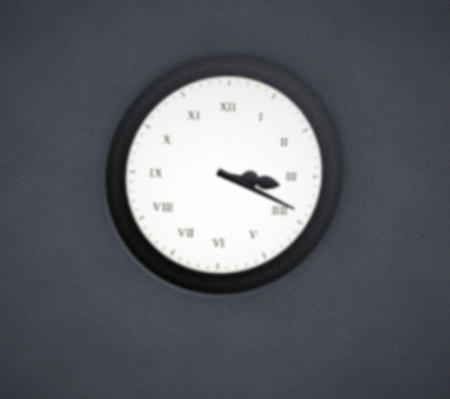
3:19
